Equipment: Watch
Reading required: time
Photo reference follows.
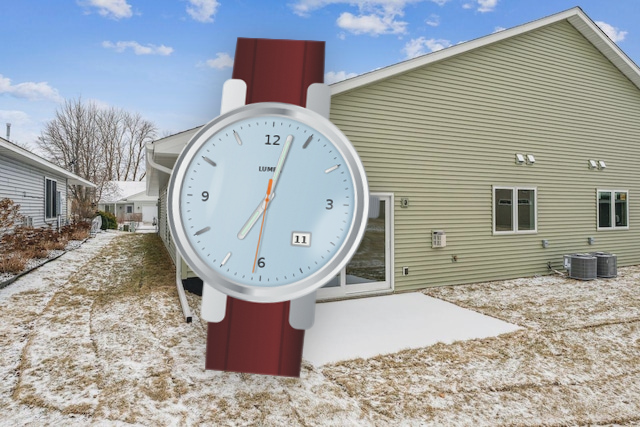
7:02:31
